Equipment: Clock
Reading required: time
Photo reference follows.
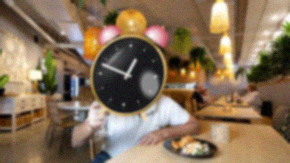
12:48
